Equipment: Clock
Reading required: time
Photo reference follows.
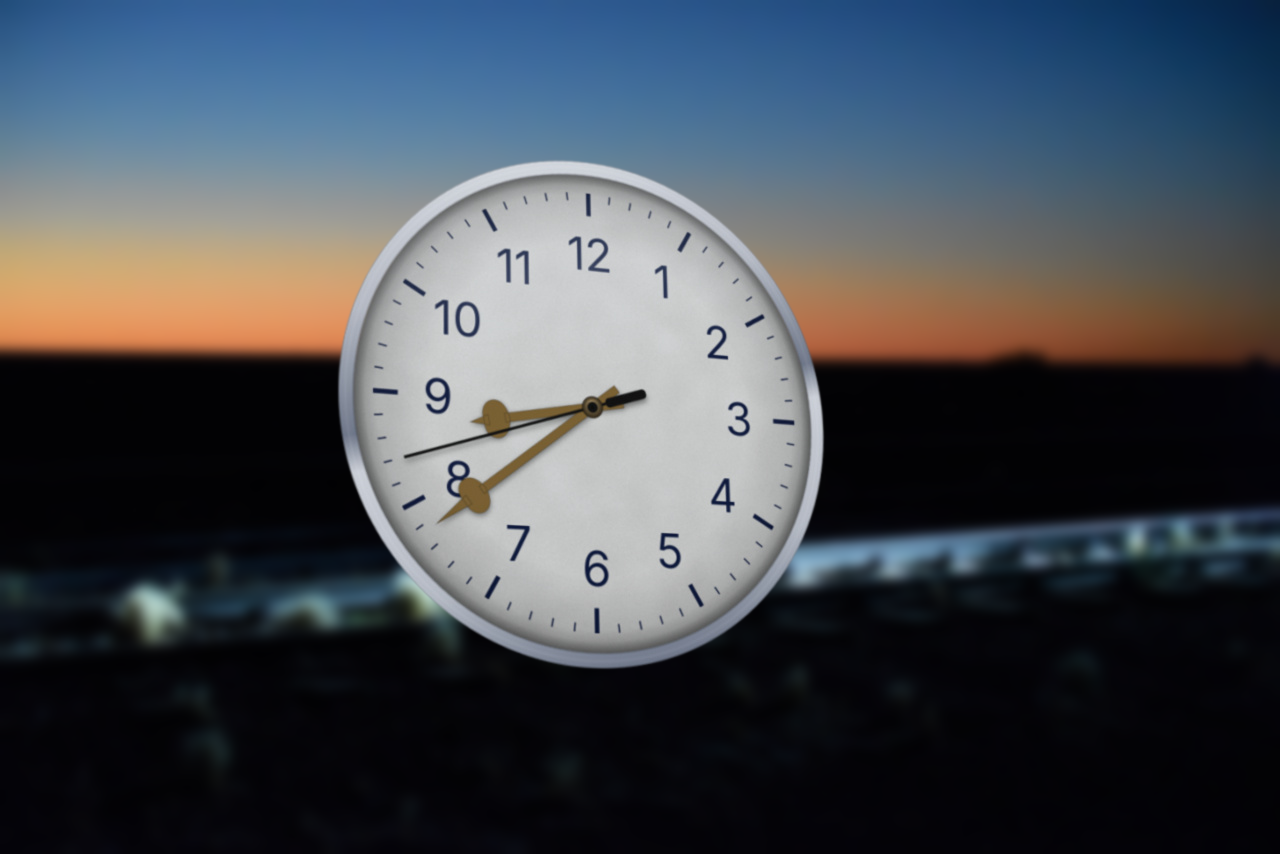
8:38:42
